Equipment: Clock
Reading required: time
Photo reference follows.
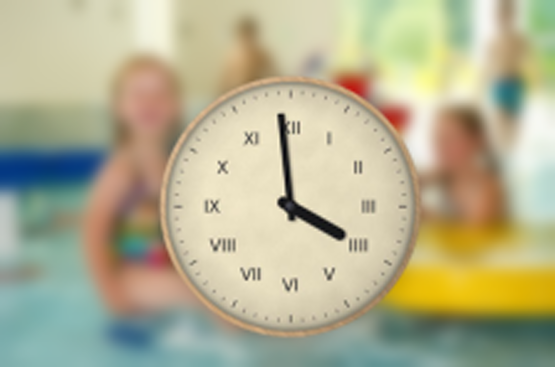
3:59
